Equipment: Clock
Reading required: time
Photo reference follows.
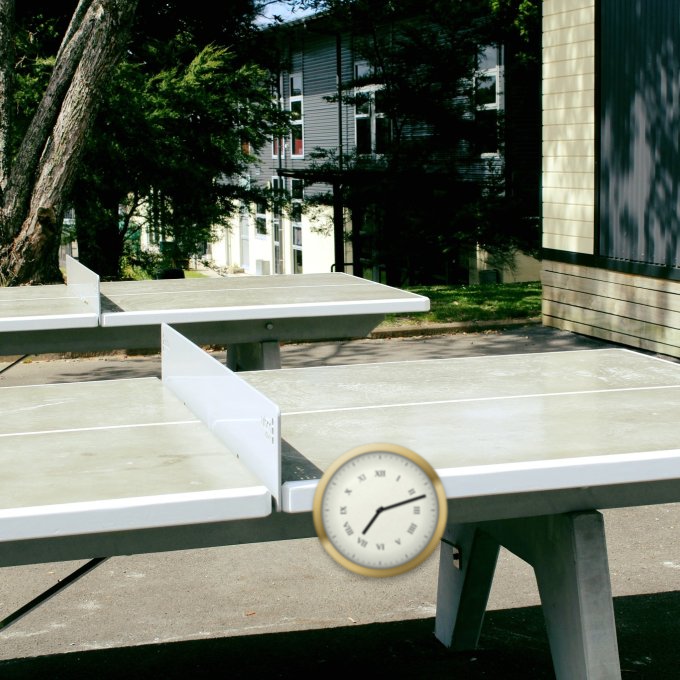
7:12
